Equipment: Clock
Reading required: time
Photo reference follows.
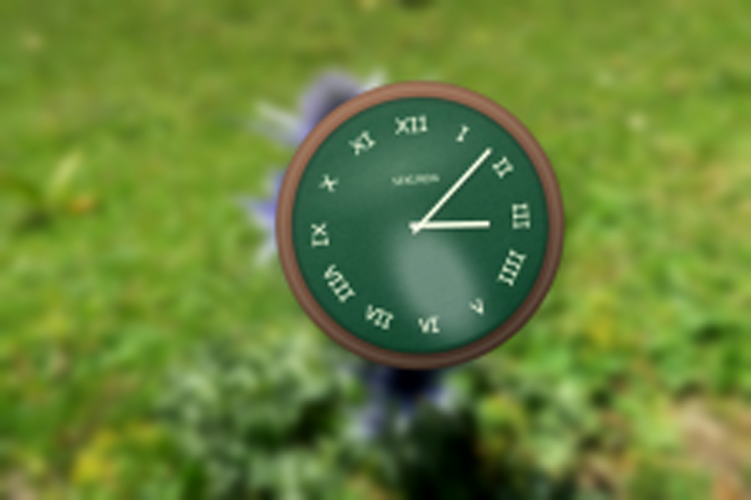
3:08
